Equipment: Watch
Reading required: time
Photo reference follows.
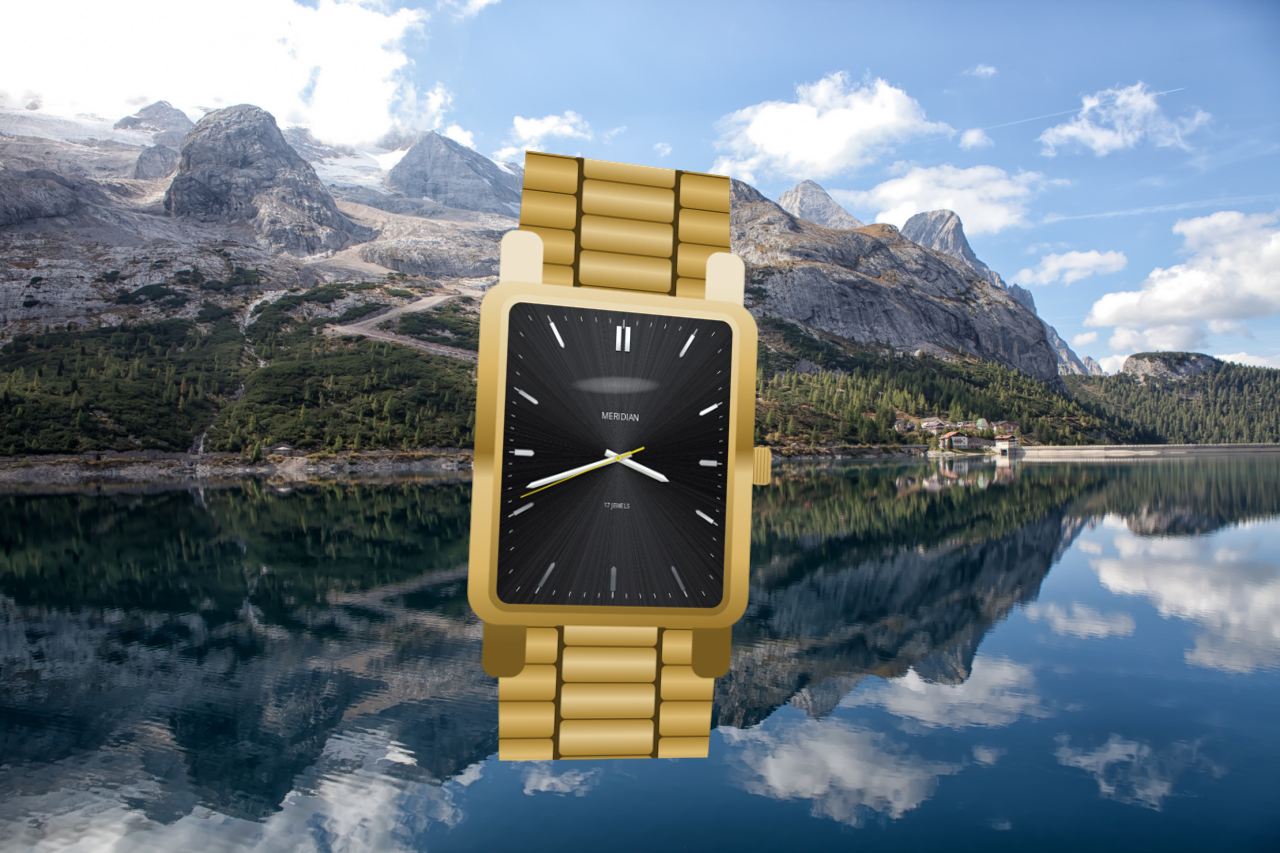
3:41:41
